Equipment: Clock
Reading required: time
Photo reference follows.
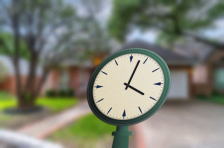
4:03
